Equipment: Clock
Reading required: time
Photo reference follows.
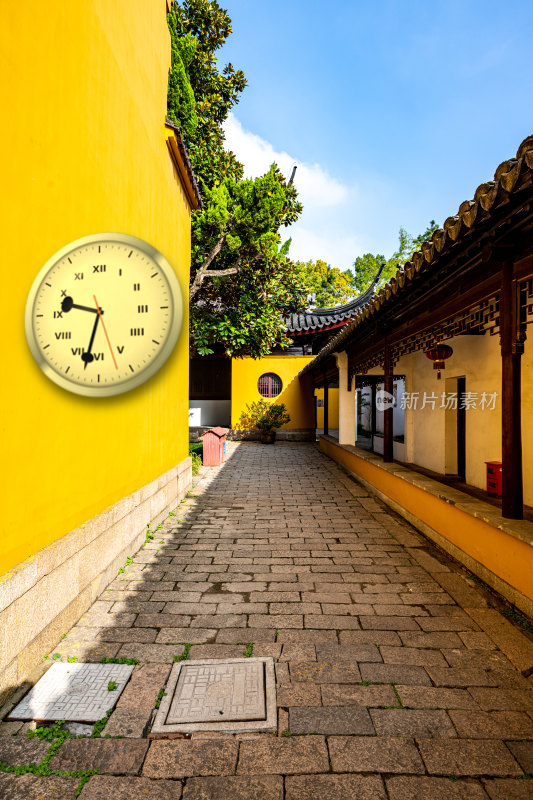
9:32:27
